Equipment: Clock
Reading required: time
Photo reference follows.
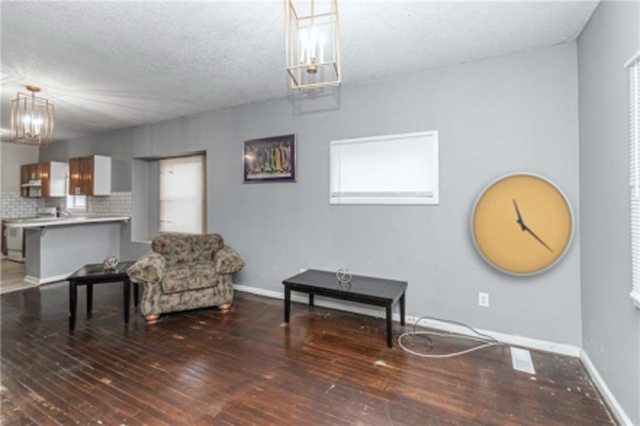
11:22
